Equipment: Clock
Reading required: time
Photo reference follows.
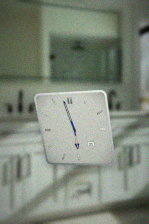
5:58
